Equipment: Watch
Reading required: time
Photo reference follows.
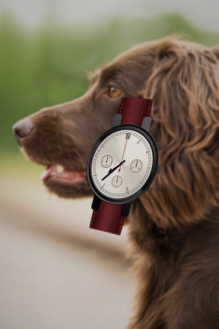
7:37
